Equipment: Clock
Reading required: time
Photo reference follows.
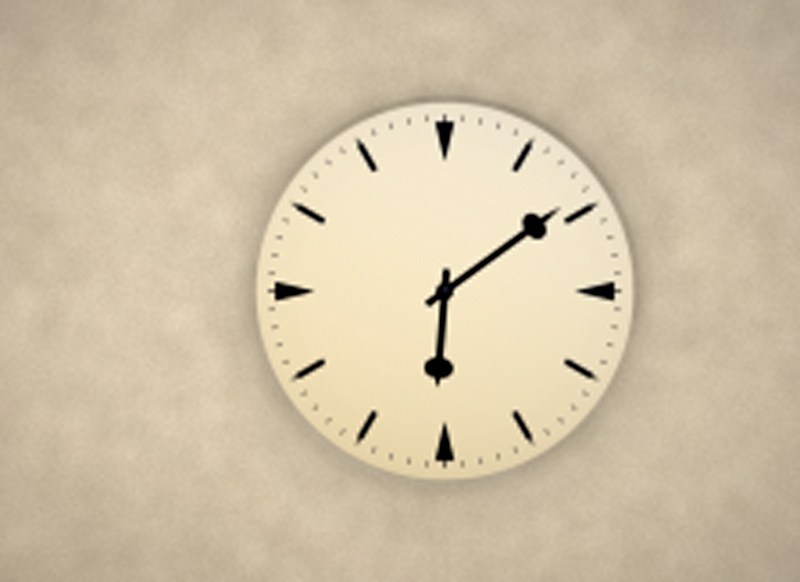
6:09
